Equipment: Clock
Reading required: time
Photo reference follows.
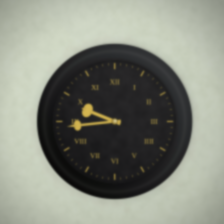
9:44
